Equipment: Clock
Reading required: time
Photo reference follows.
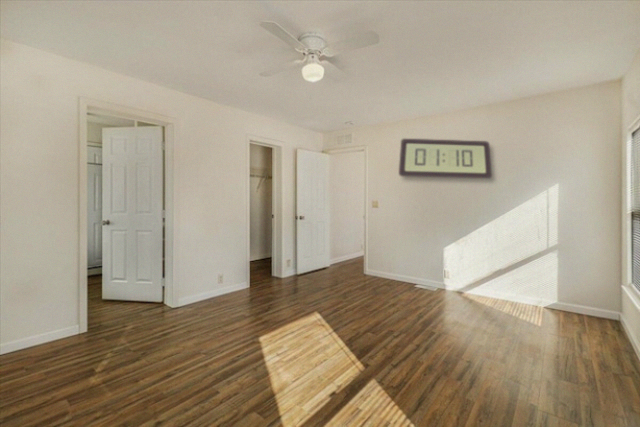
1:10
